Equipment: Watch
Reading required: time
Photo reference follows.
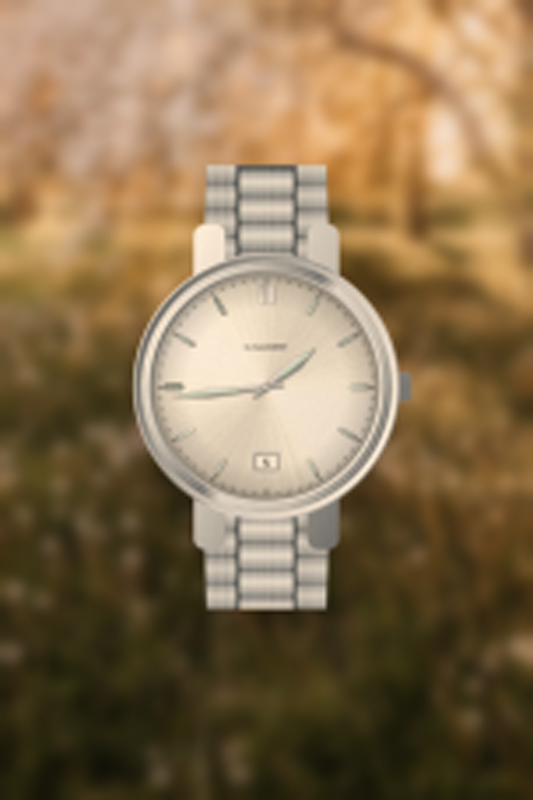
1:44
